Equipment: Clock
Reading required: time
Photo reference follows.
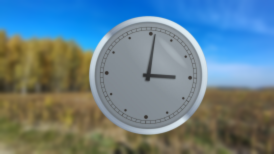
3:01
